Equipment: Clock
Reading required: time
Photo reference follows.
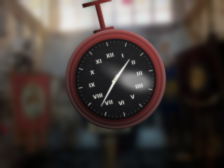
1:37
